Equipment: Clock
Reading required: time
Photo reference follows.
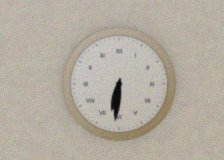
6:31
